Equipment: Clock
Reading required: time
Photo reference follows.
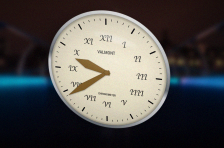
9:39
